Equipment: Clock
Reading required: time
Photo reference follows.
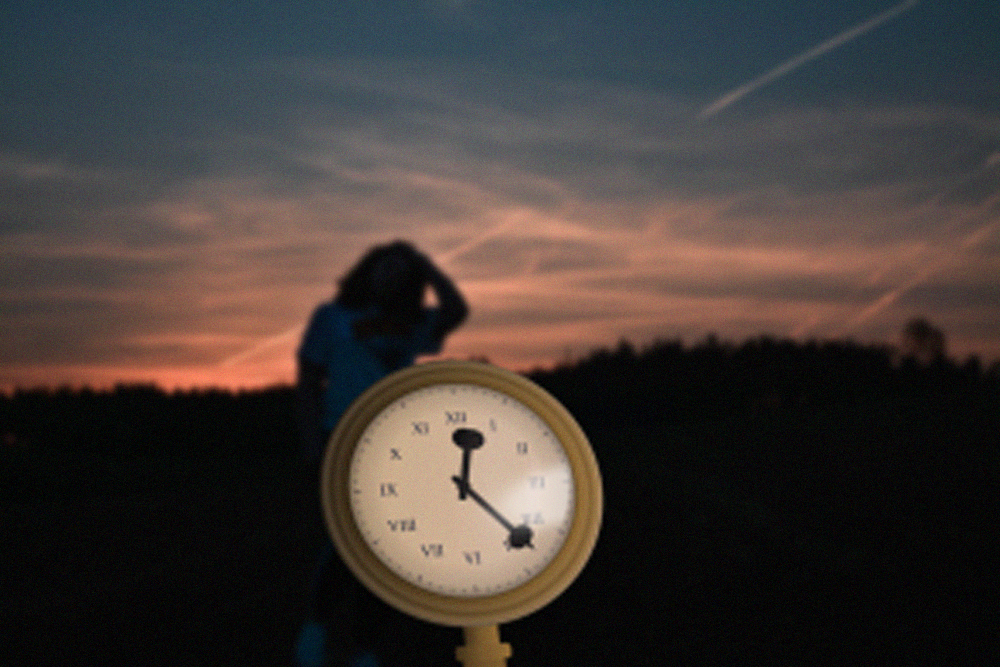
12:23
